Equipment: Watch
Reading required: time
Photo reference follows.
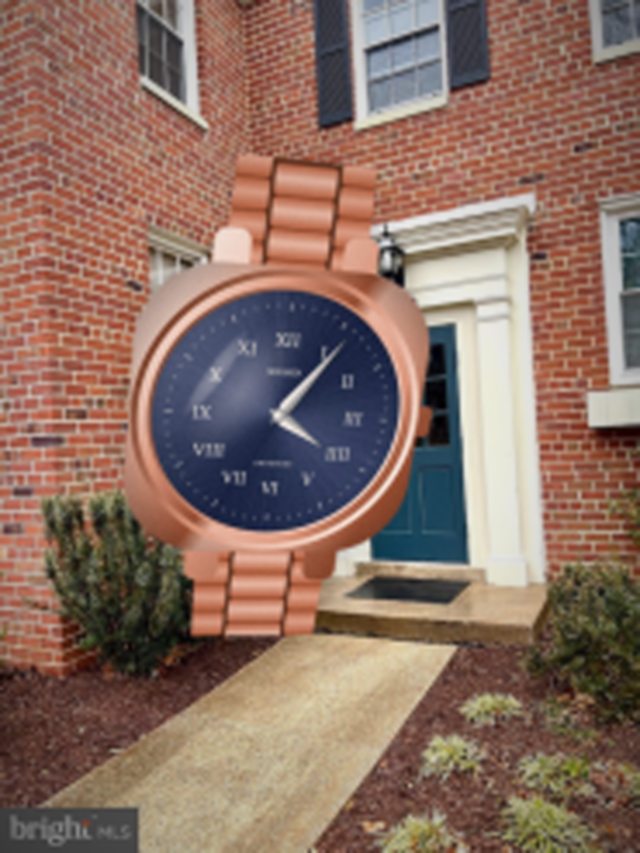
4:06
